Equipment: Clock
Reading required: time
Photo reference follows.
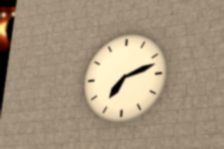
7:12
